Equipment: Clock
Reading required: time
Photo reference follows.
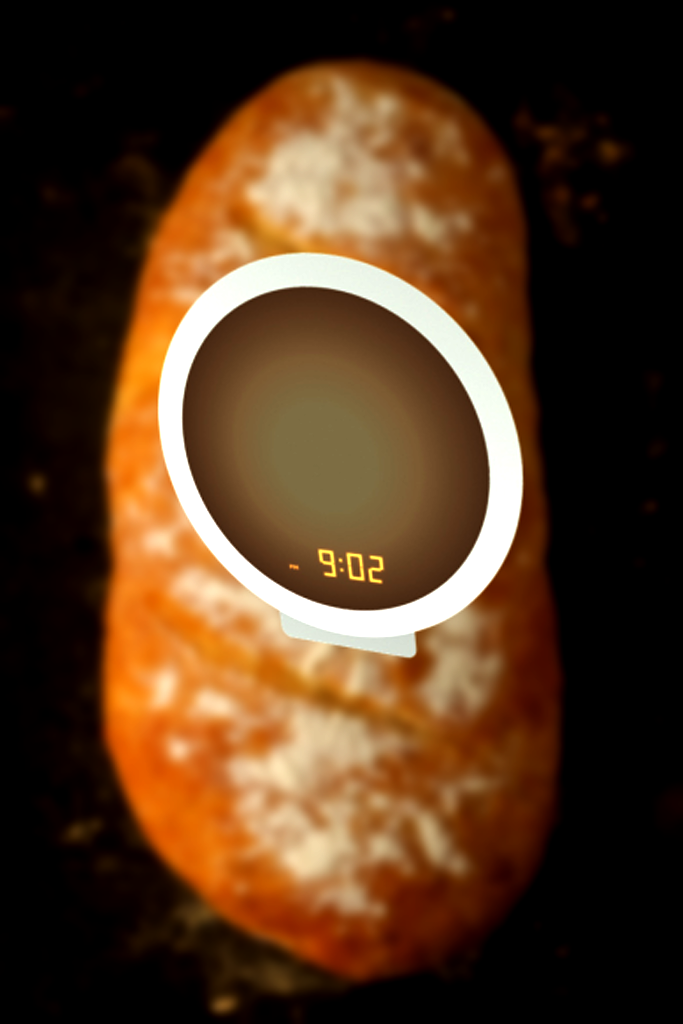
9:02
